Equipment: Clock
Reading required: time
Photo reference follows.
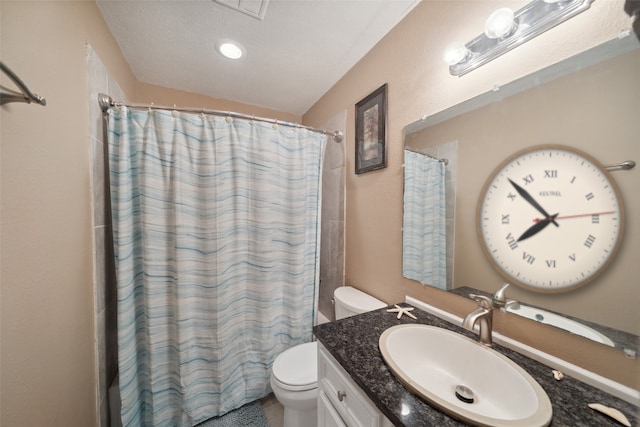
7:52:14
